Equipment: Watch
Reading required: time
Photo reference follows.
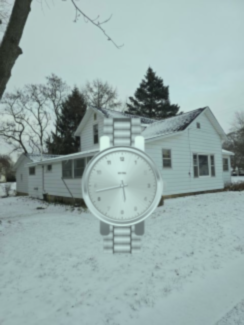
5:43
